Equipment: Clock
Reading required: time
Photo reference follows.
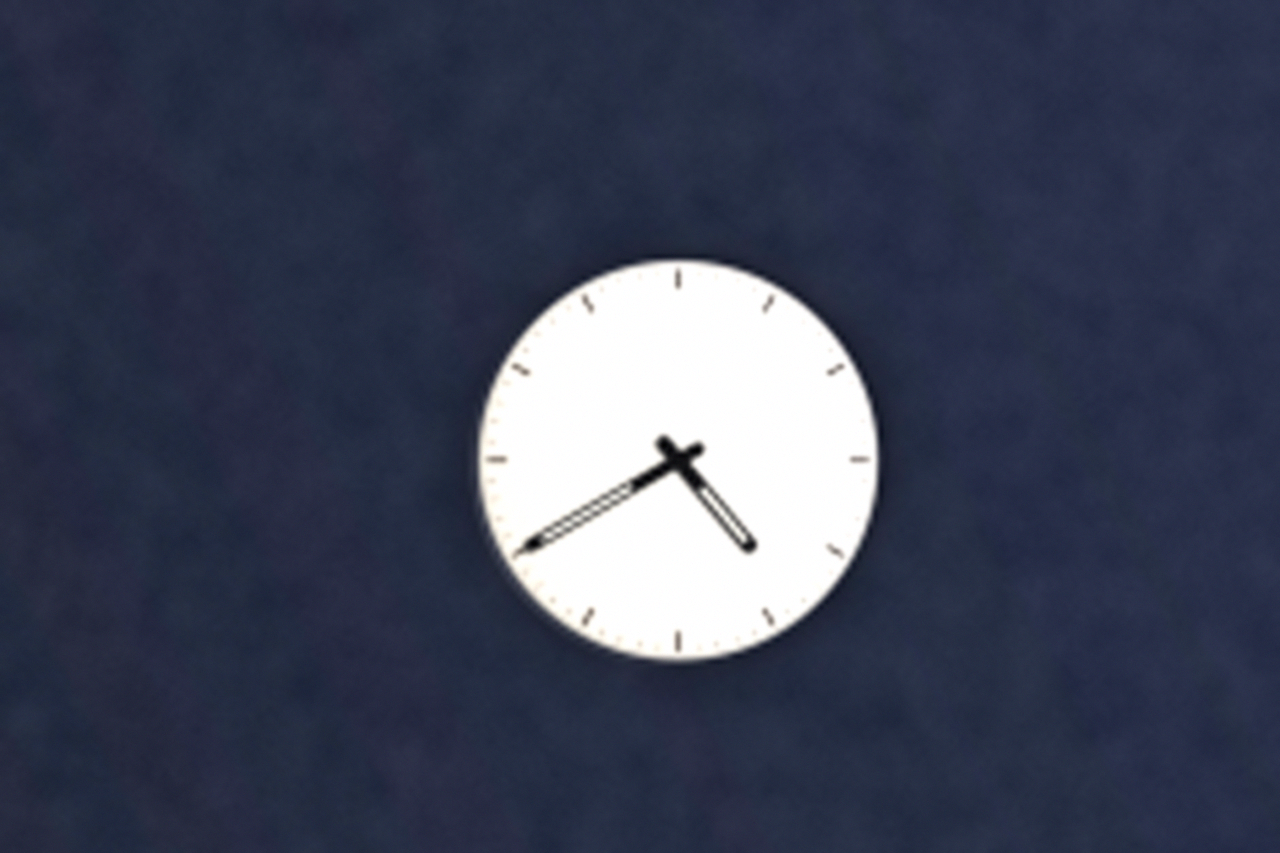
4:40
